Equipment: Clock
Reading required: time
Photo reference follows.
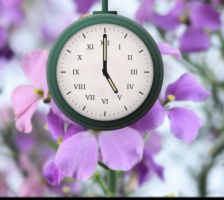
5:00
